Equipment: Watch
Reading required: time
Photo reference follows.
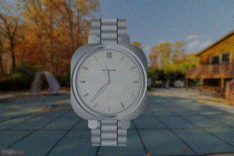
11:37
